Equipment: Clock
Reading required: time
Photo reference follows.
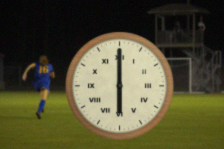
6:00
